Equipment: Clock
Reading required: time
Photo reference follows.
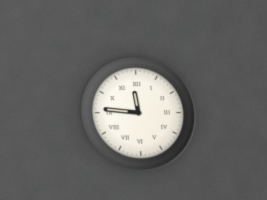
11:46
